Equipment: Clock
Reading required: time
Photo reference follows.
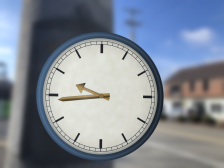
9:44
